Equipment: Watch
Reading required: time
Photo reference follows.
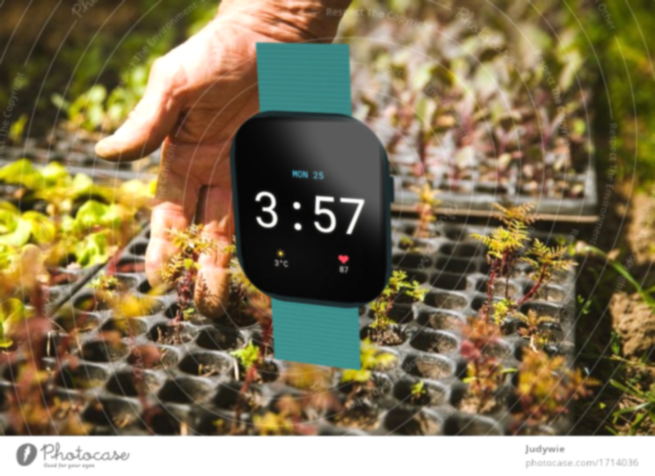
3:57
